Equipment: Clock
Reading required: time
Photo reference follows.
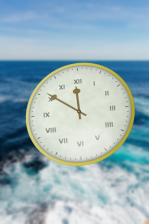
11:51
